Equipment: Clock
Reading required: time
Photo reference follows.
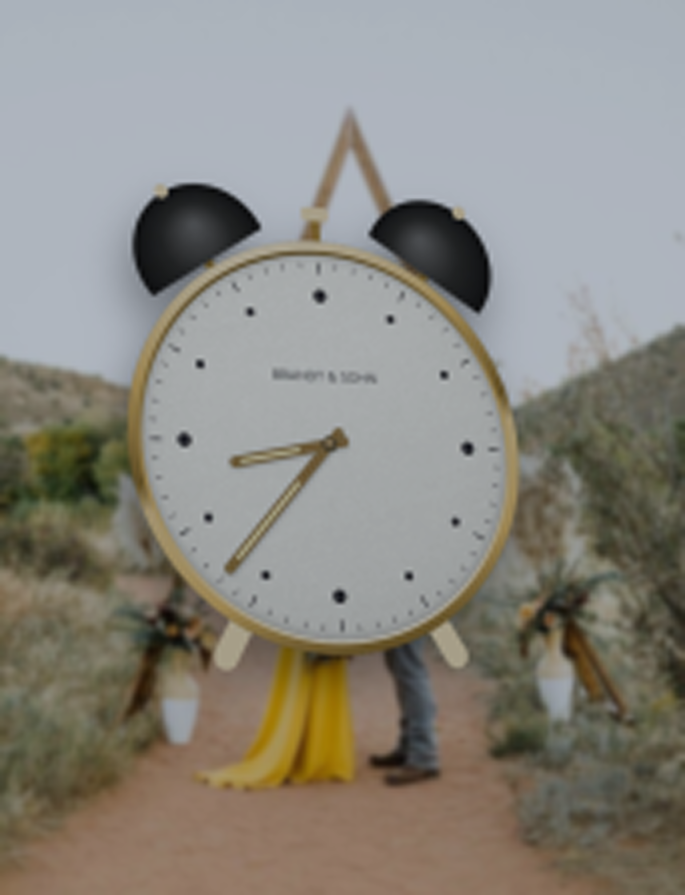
8:37
